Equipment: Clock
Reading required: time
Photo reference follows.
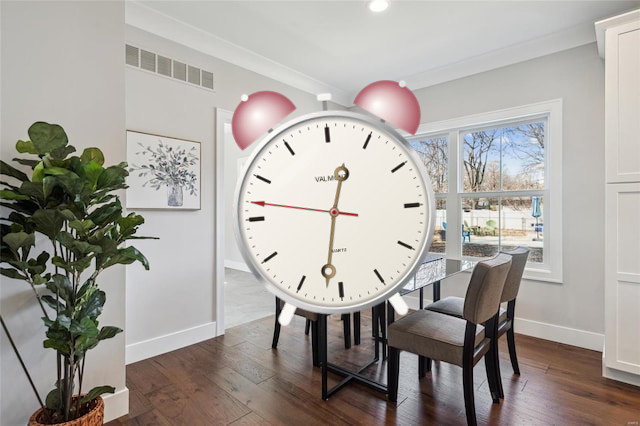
12:31:47
